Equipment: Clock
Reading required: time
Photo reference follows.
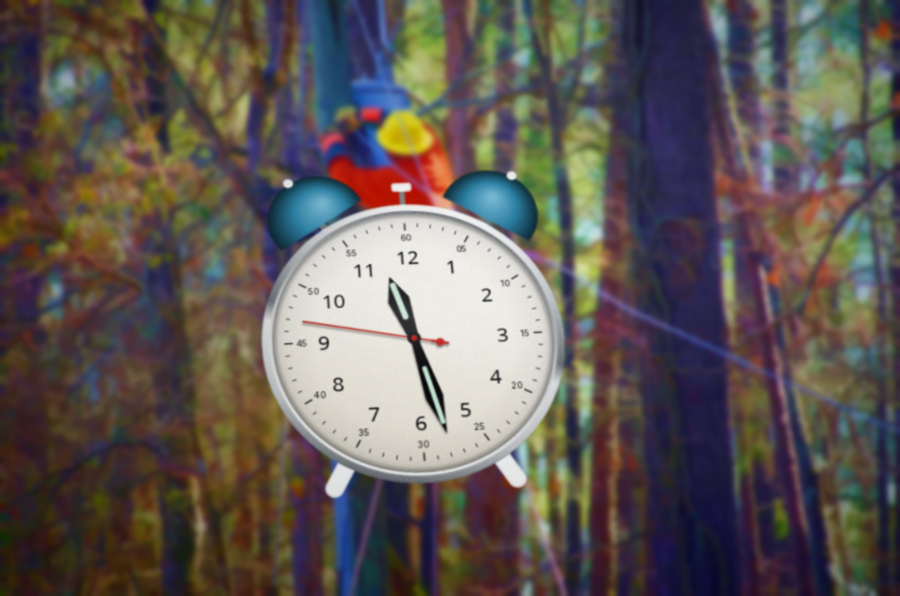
11:27:47
